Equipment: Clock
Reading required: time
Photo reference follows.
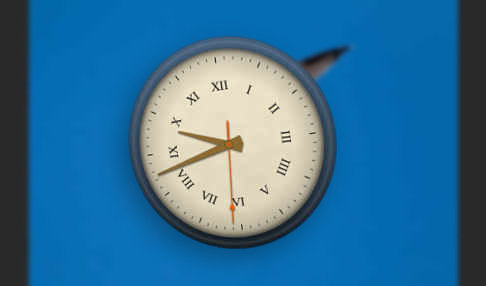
9:42:31
